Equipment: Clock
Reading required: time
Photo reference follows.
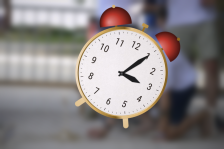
3:05
